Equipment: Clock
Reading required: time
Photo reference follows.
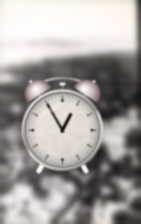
12:55
